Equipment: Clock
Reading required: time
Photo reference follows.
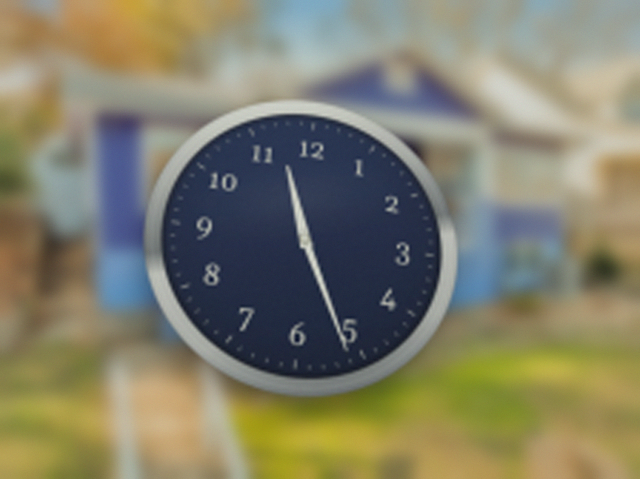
11:26
